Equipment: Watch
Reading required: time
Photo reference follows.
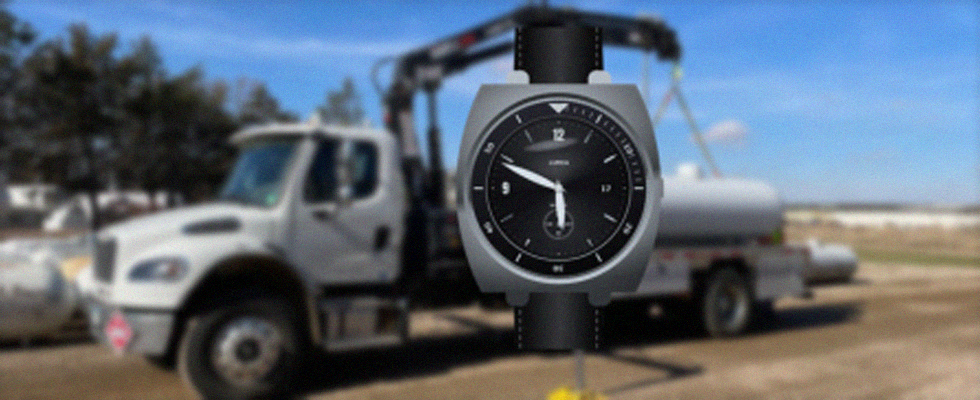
5:49
